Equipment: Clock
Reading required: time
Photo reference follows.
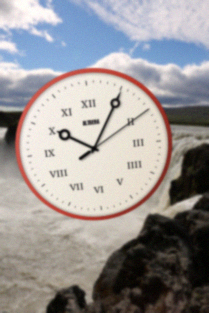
10:05:10
